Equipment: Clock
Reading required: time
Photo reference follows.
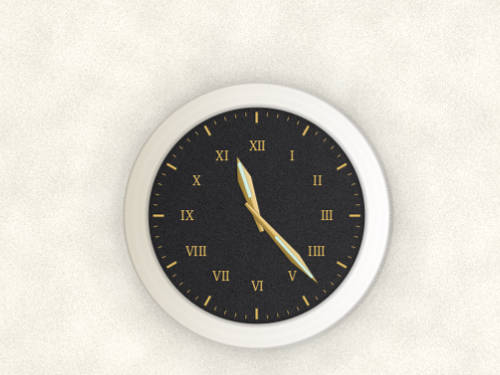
11:23
